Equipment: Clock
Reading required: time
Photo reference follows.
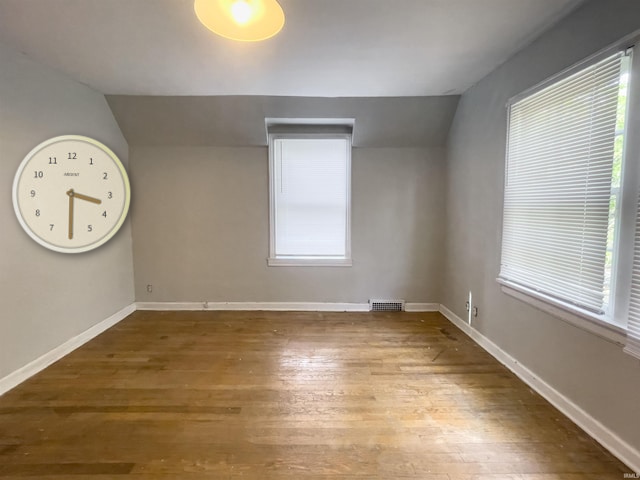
3:30
